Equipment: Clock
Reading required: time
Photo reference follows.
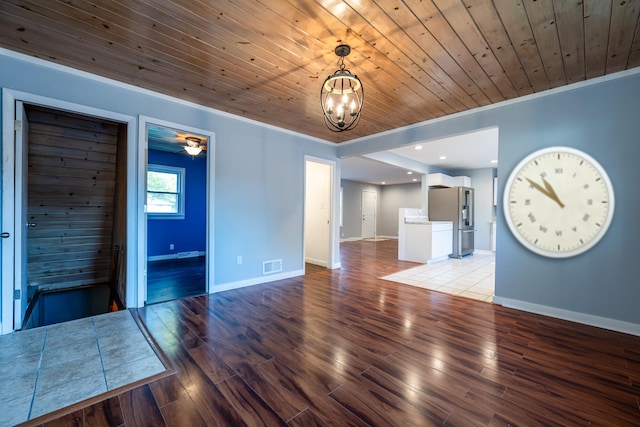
10:51
